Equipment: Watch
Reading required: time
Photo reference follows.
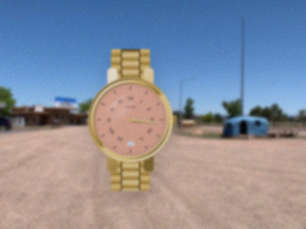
3:16
